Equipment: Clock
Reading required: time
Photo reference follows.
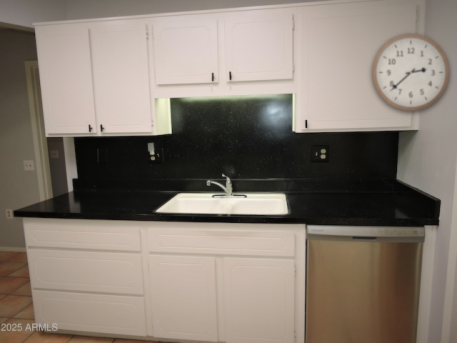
2:38
